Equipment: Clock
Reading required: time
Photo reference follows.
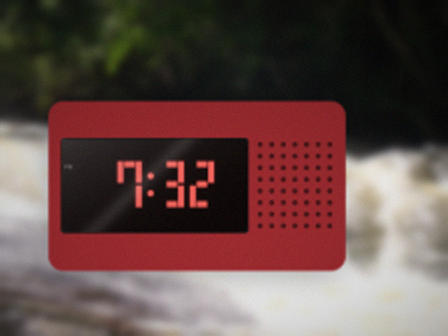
7:32
